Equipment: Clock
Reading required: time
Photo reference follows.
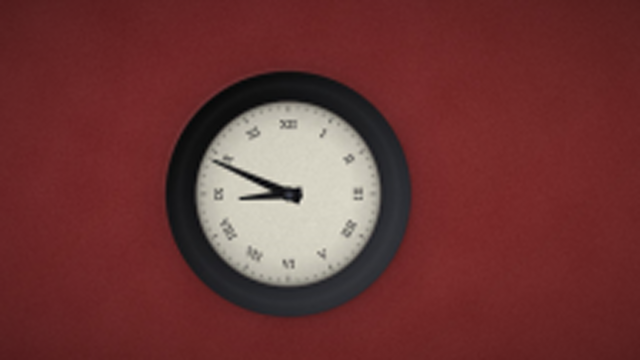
8:49
